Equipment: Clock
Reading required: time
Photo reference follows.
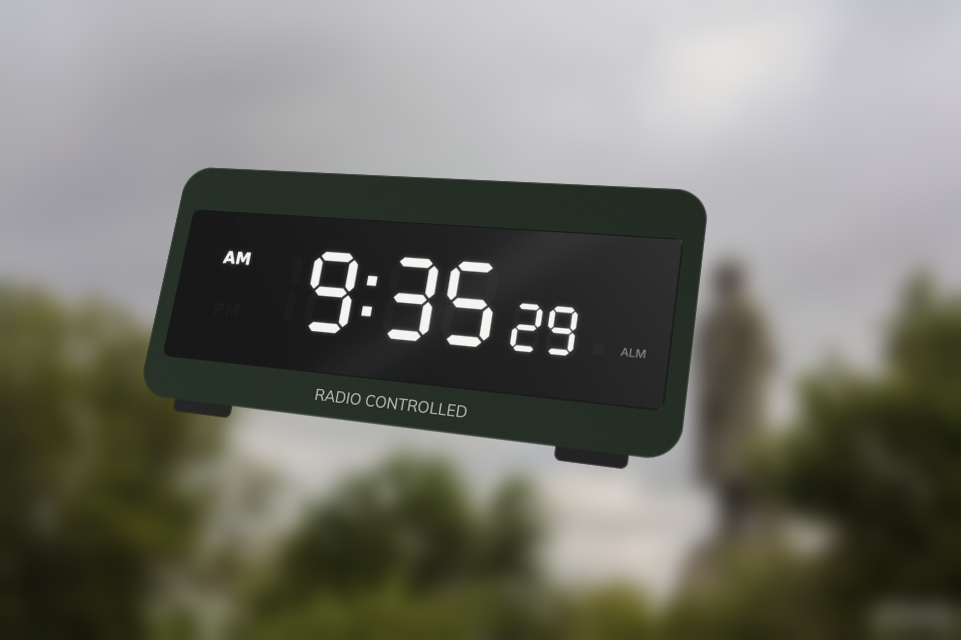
9:35:29
